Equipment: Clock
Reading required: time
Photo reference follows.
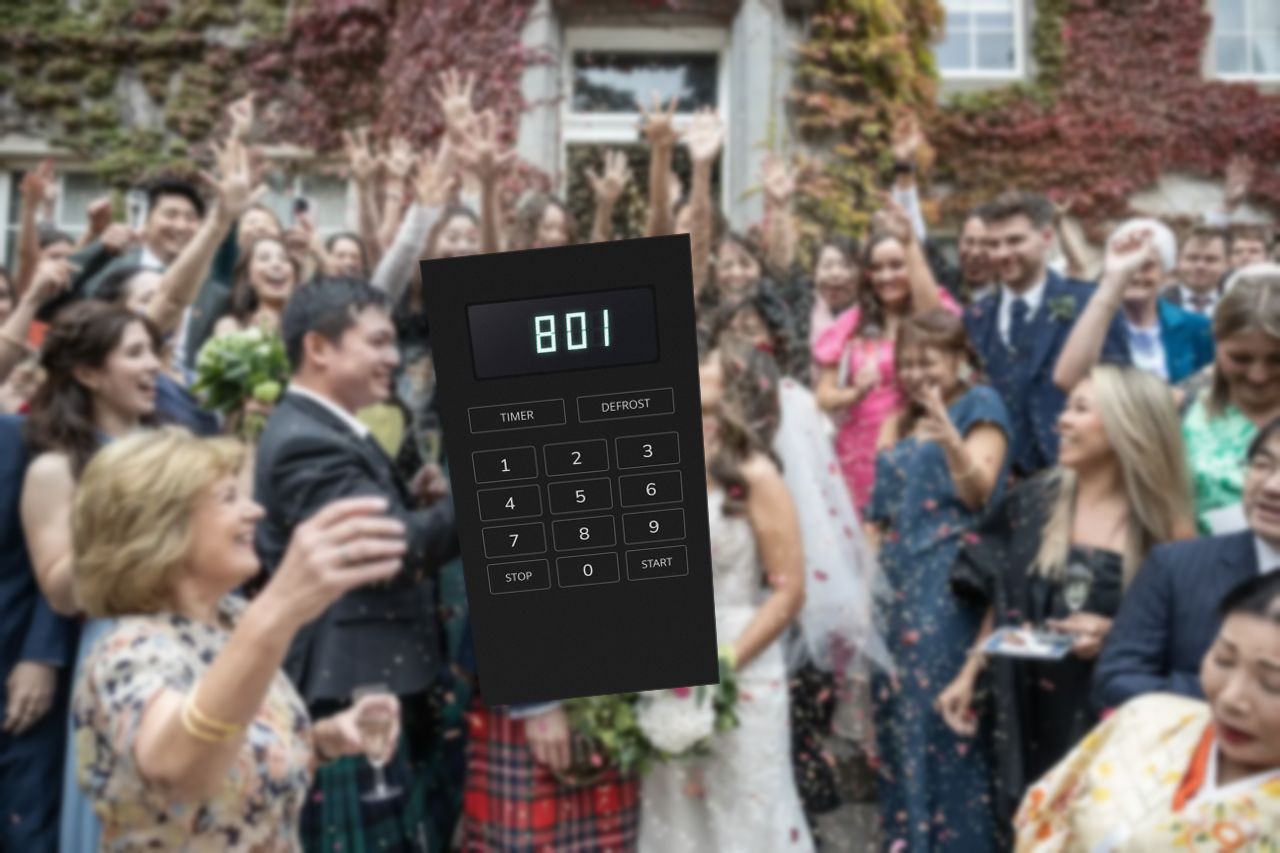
8:01
